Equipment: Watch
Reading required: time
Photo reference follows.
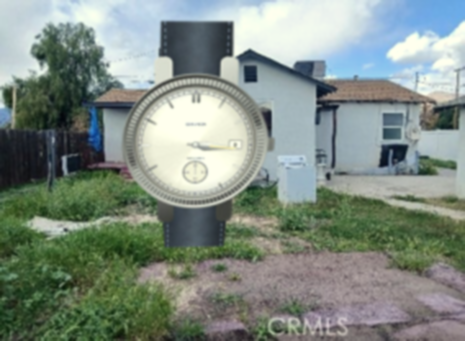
3:16
